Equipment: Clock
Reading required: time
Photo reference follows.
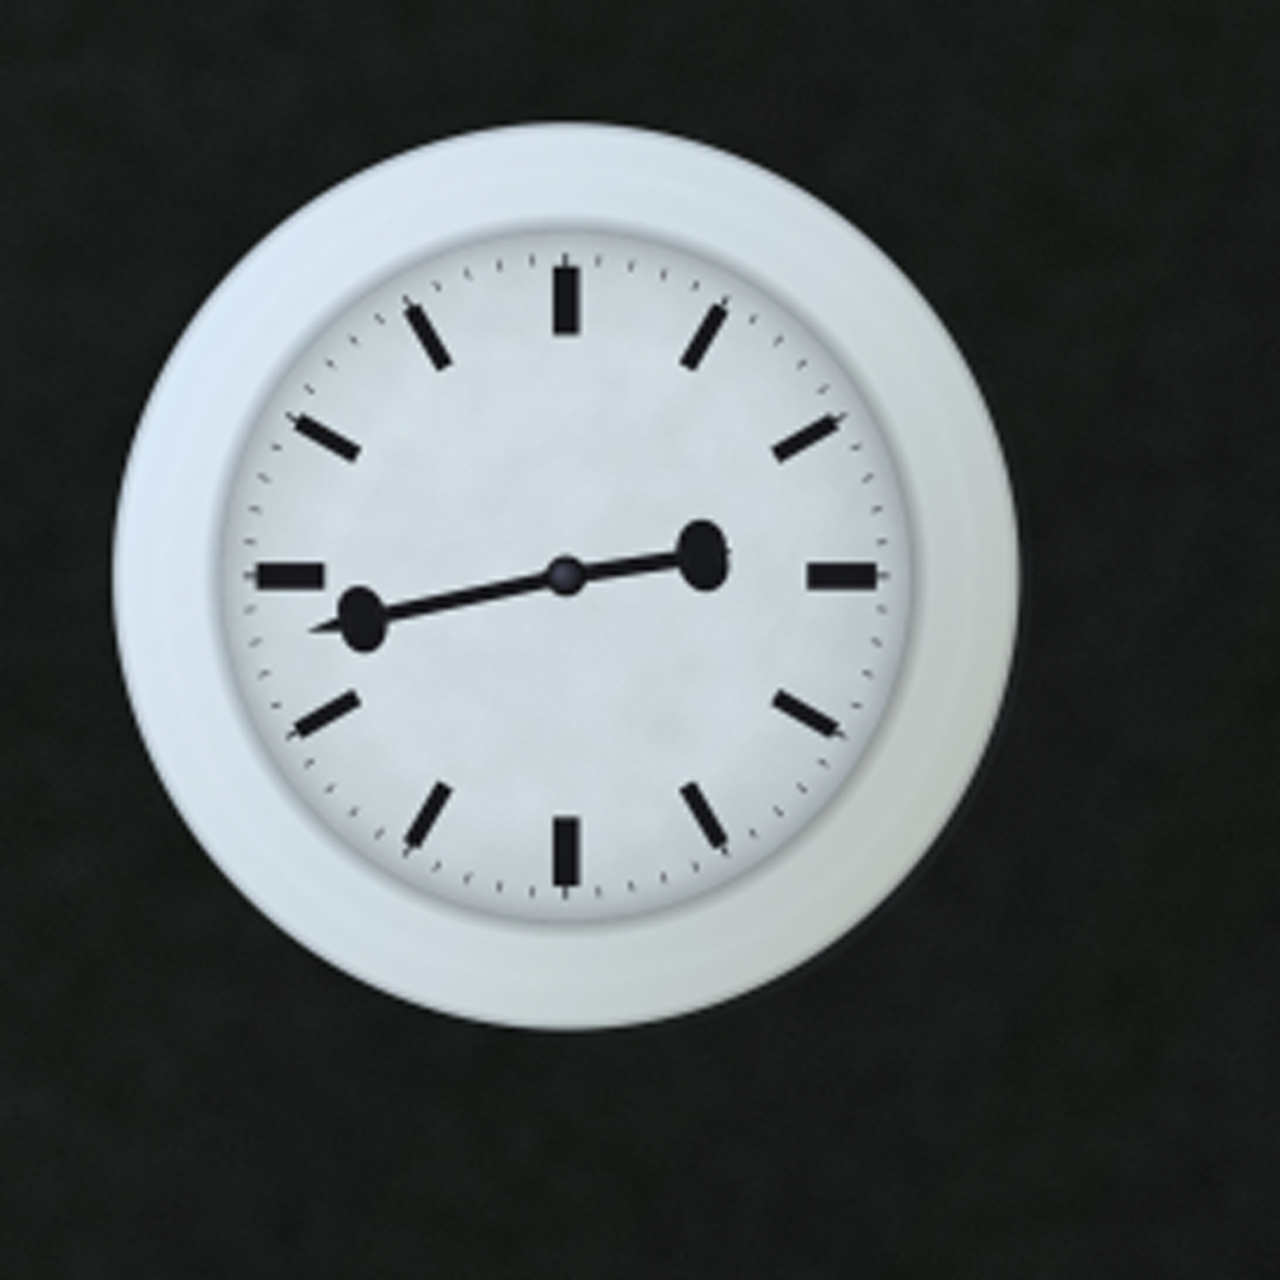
2:43
